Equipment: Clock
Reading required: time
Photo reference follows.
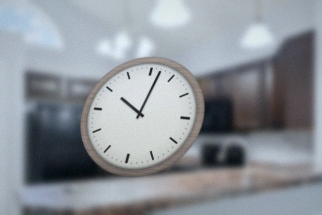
10:02
